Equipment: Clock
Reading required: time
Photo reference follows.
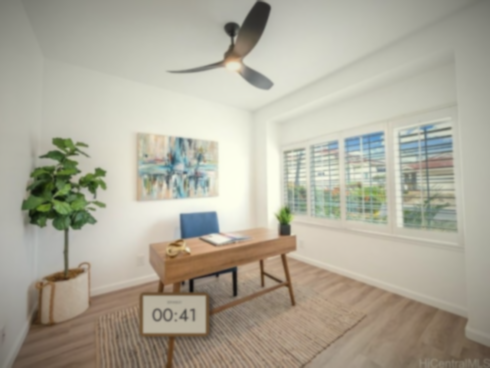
0:41
